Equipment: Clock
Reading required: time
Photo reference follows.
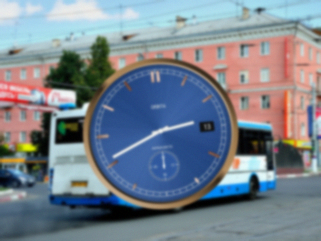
2:41
